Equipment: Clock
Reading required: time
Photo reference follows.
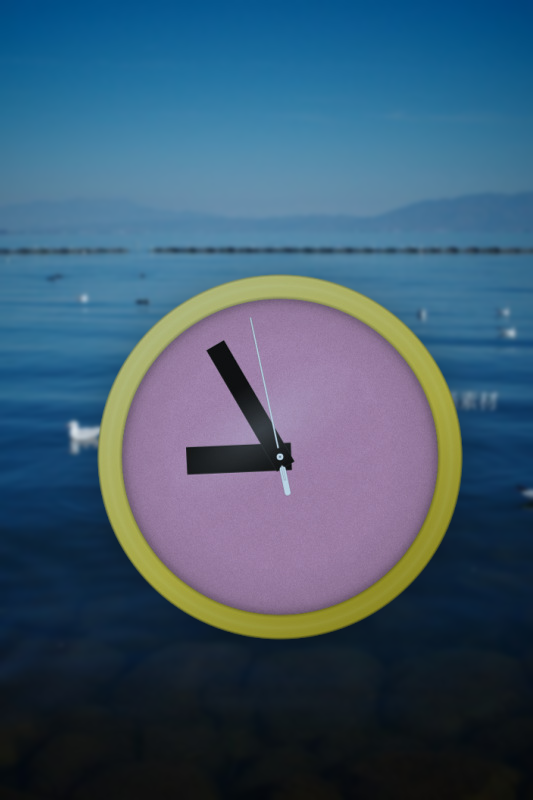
8:54:58
